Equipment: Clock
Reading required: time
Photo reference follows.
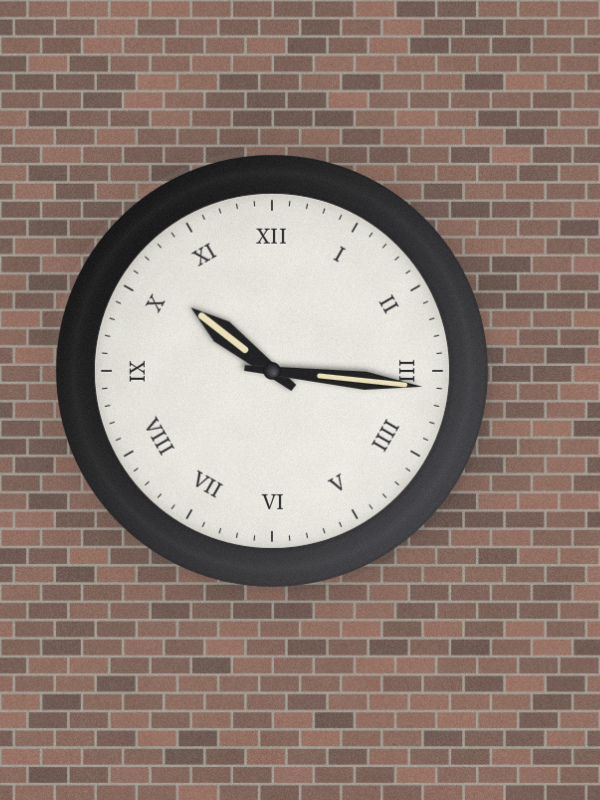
10:16
